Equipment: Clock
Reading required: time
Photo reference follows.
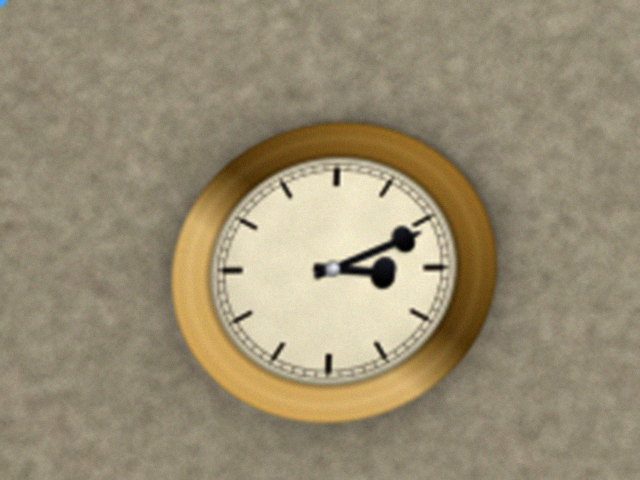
3:11
